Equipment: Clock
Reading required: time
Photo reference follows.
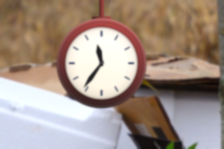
11:36
